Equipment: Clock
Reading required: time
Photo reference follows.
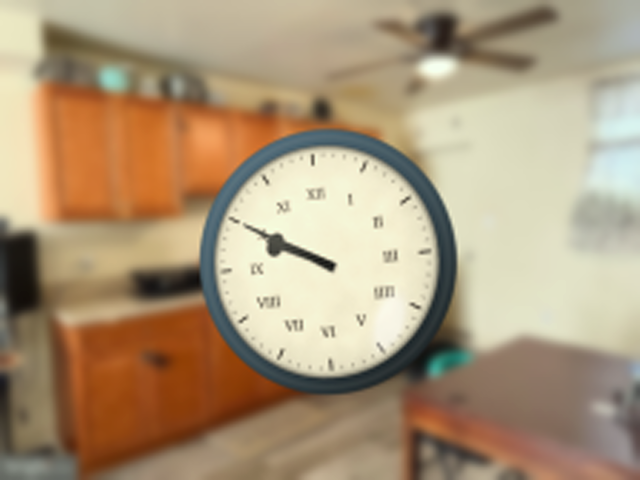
9:50
